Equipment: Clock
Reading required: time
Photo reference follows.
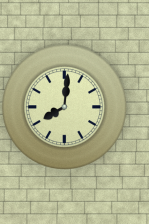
8:01
